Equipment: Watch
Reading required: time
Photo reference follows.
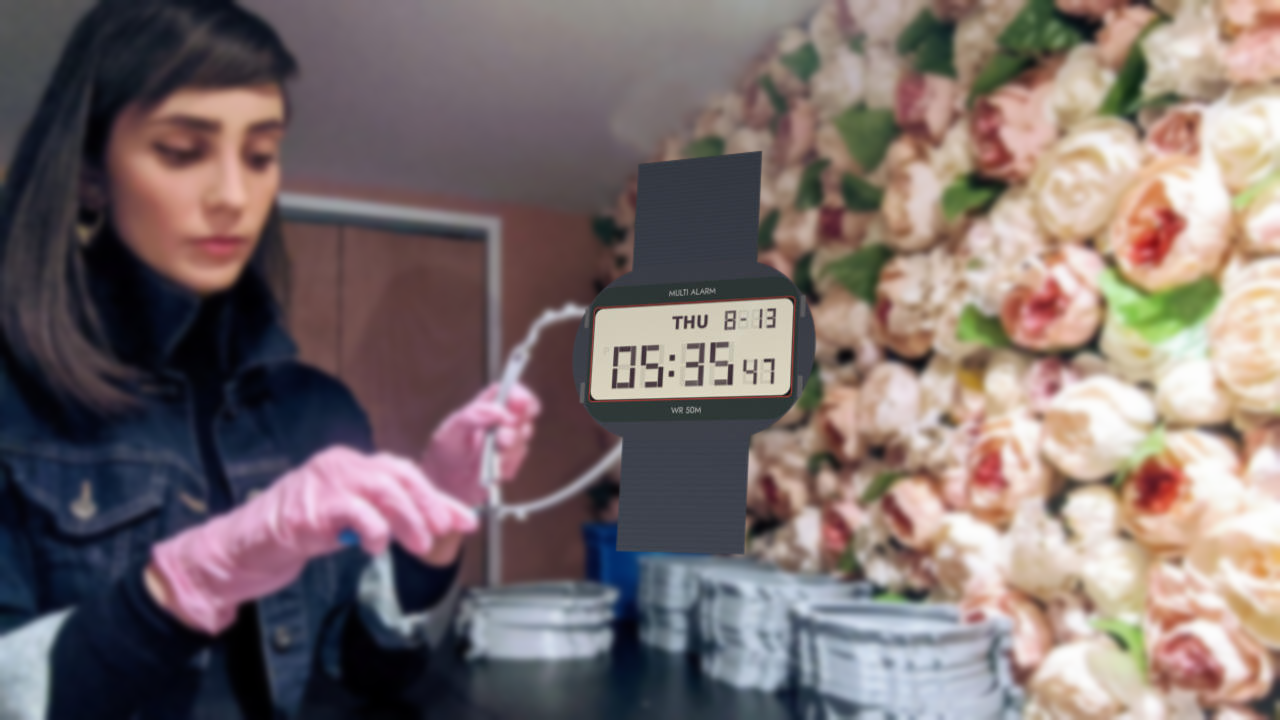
5:35:47
